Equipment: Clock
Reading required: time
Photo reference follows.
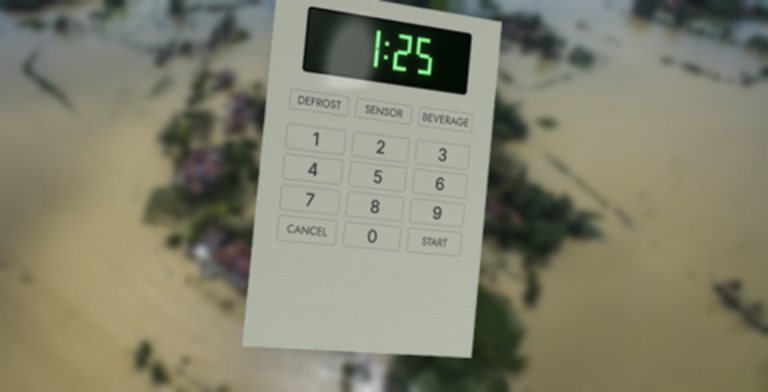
1:25
